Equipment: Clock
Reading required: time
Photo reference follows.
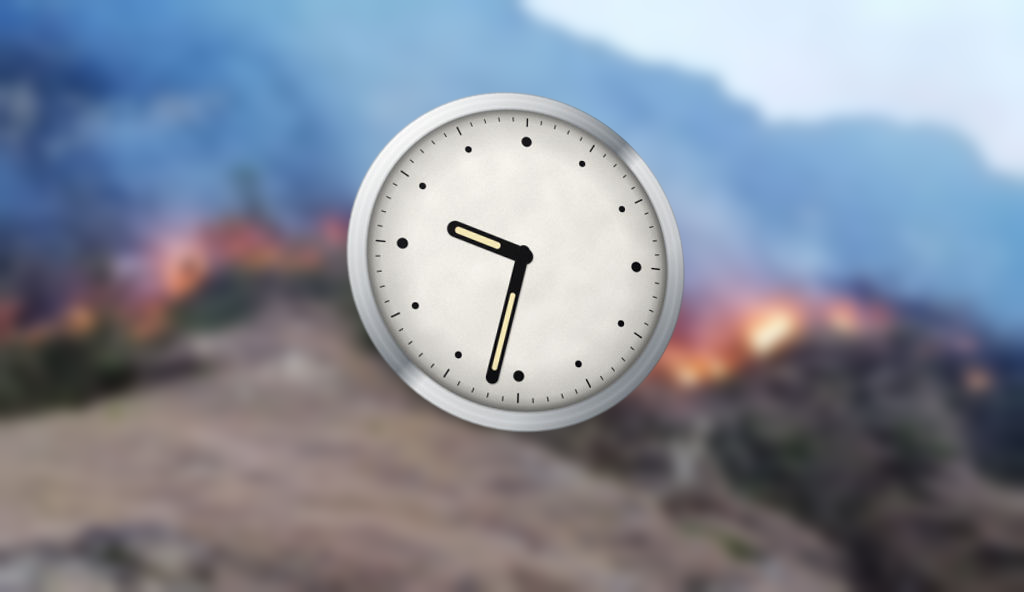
9:32
